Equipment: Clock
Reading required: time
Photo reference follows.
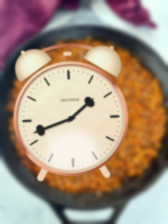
1:42
